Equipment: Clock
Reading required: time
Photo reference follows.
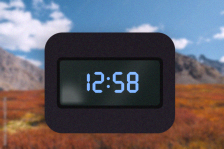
12:58
